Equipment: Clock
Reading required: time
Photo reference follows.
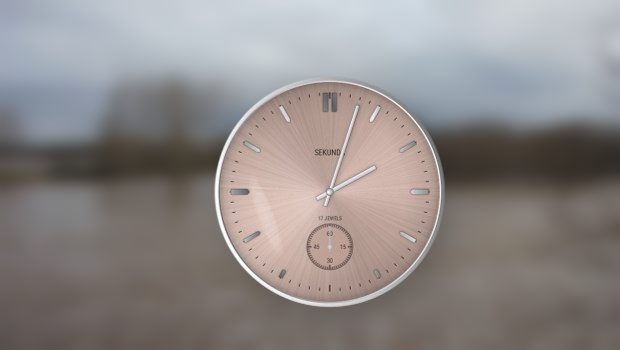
2:03
